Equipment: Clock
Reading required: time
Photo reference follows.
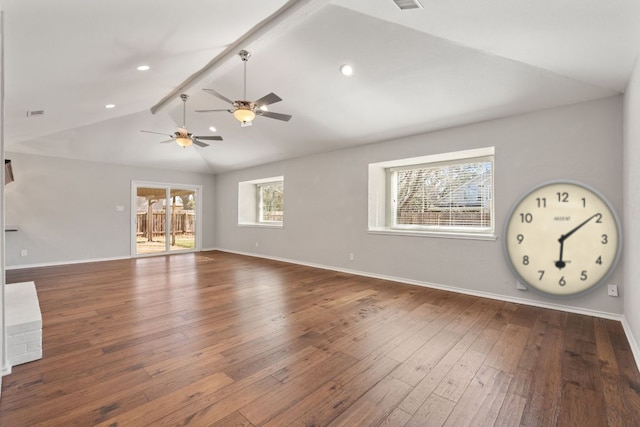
6:09
